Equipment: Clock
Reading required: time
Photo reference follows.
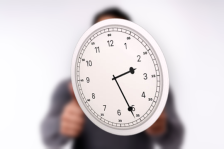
2:26
